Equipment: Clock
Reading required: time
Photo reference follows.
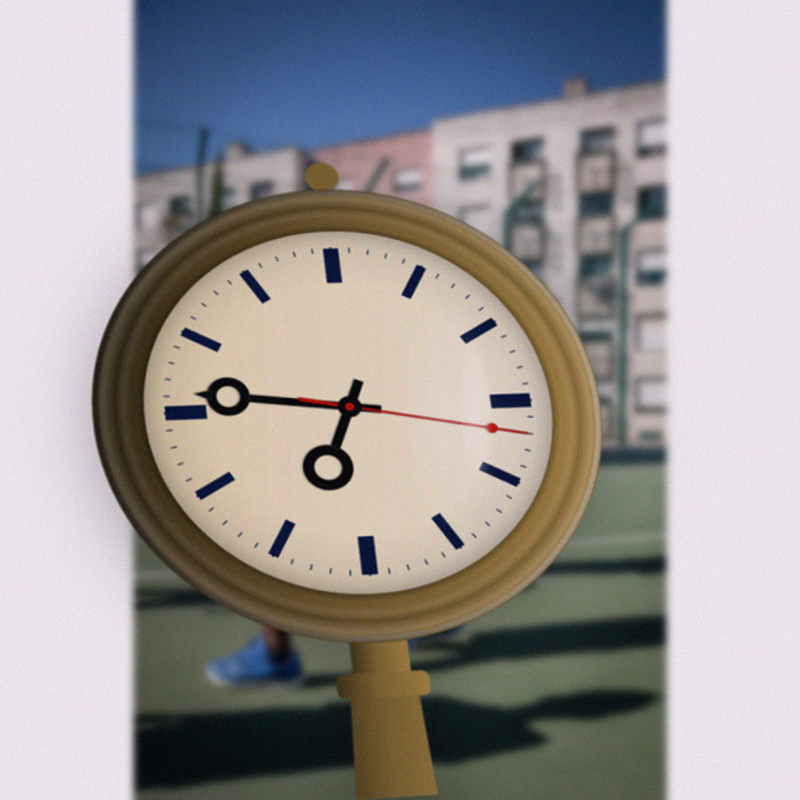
6:46:17
